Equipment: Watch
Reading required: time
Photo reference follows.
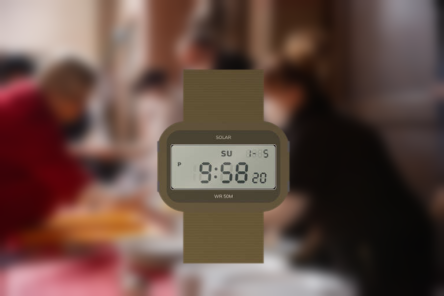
9:58:20
